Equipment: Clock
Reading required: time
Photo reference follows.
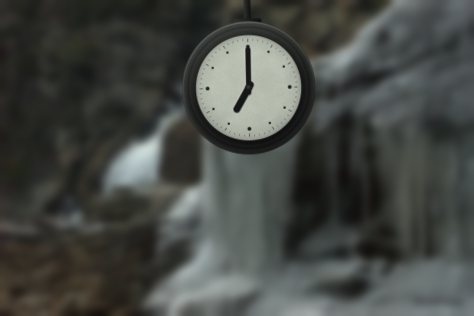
7:00
